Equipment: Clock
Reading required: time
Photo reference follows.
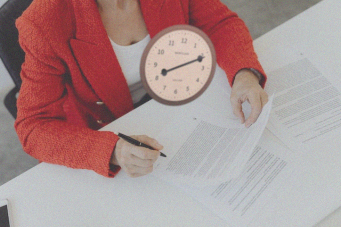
8:11
